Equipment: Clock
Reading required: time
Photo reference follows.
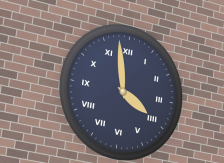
3:58
